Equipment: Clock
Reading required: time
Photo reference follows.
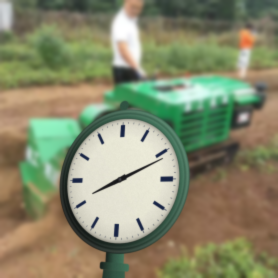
8:11
